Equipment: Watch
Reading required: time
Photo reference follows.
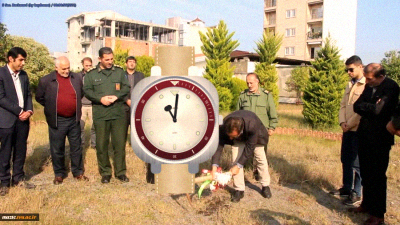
11:01
